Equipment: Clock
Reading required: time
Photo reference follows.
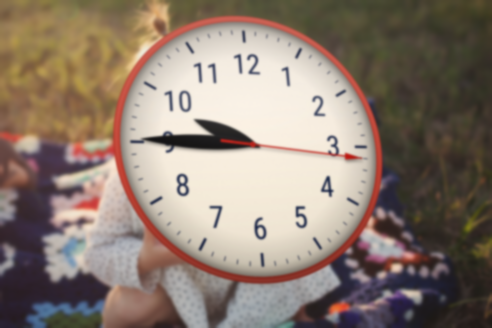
9:45:16
